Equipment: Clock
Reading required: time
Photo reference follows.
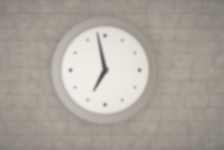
6:58
